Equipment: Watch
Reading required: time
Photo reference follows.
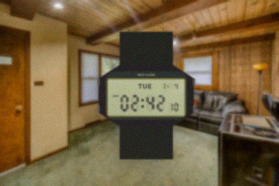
2:42
